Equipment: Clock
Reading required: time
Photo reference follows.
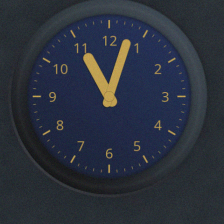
11:03
